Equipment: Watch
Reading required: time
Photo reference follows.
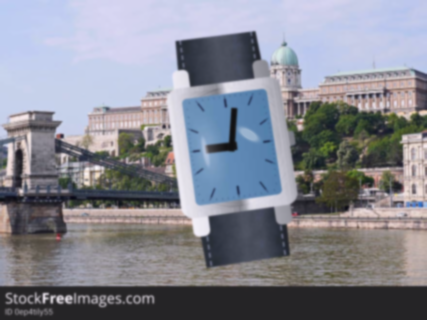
9:02
